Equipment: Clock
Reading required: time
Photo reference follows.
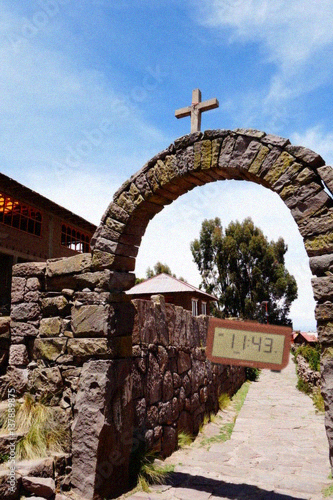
11:43
